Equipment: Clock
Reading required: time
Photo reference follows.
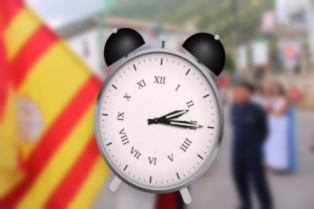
2:15
